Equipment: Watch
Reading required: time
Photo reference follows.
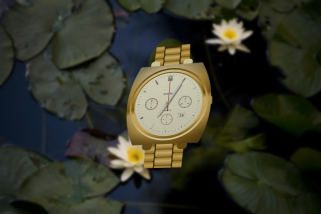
7:05
